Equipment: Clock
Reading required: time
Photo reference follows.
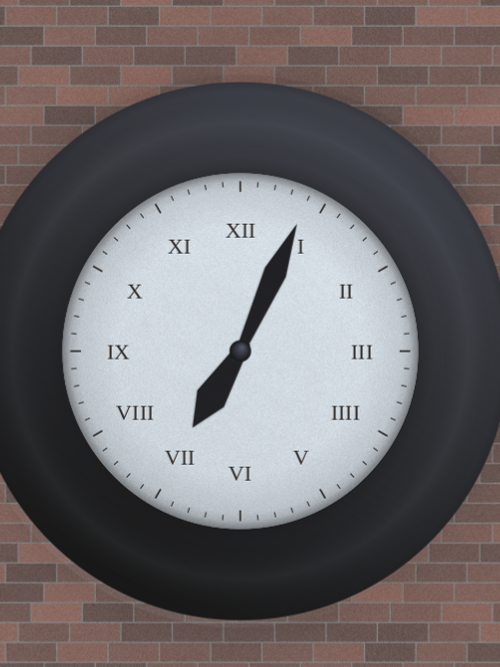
7:04
